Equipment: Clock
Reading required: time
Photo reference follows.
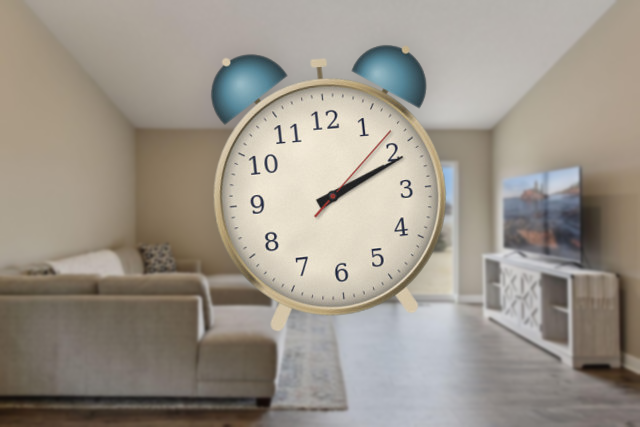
2:11:08
